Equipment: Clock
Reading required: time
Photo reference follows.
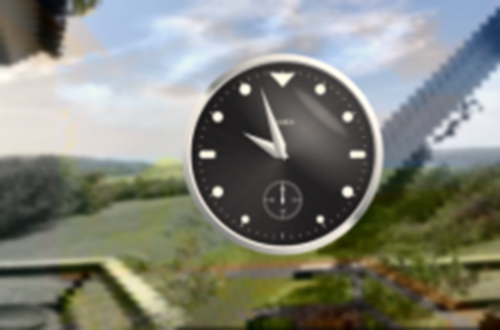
9:57
